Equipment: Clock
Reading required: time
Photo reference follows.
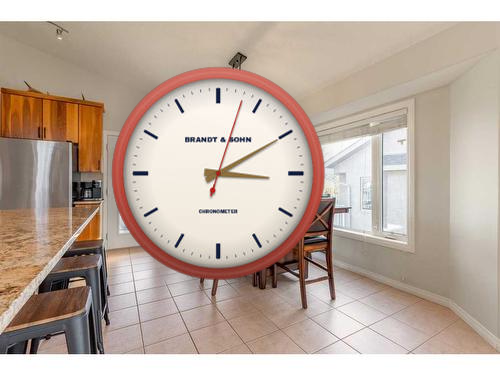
3:10:03
